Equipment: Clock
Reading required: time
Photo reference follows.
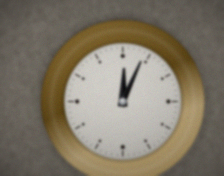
12:04
